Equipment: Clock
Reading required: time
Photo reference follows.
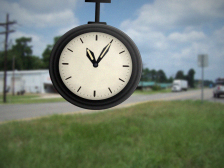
11:05
